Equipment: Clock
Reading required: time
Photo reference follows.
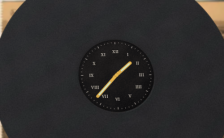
1:37
